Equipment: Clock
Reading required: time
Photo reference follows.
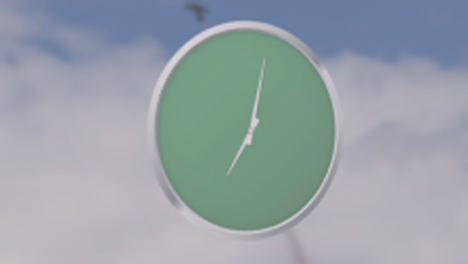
7:02
